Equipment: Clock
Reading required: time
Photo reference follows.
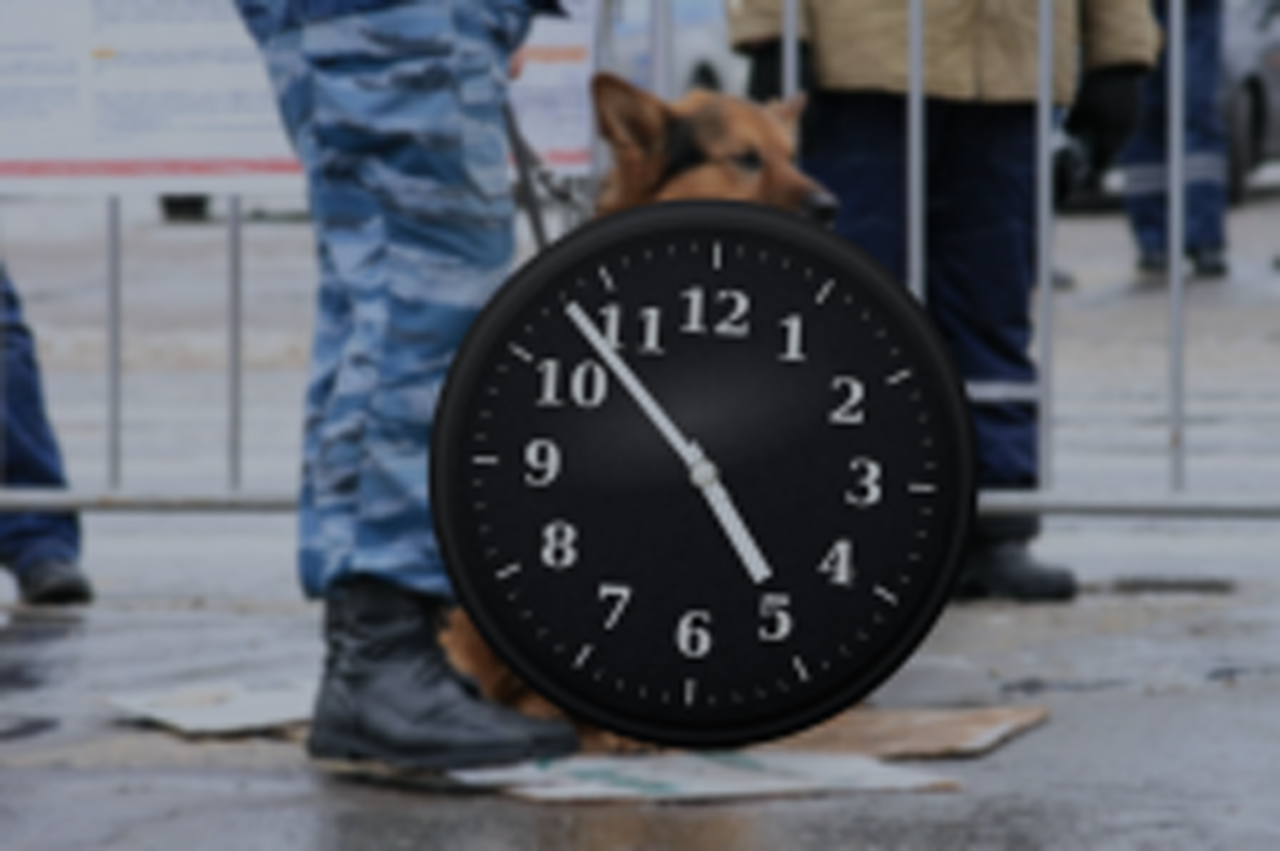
4:53
